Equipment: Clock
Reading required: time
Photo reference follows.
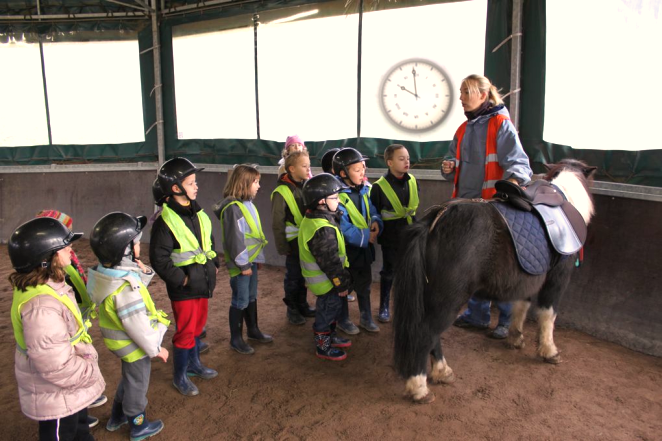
9:59
